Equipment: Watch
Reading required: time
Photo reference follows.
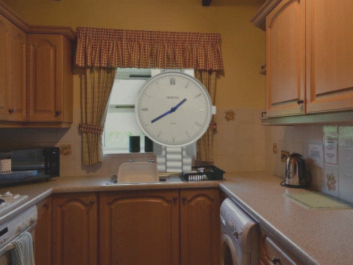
1:40
